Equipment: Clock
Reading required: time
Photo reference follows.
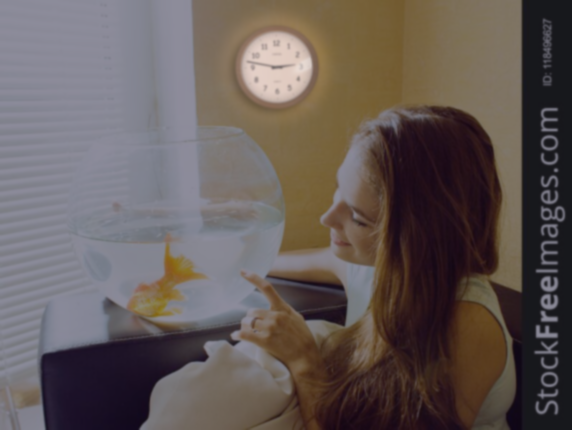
2:47
